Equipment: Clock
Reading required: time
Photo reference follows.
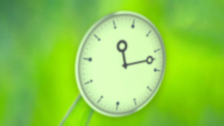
11:12
